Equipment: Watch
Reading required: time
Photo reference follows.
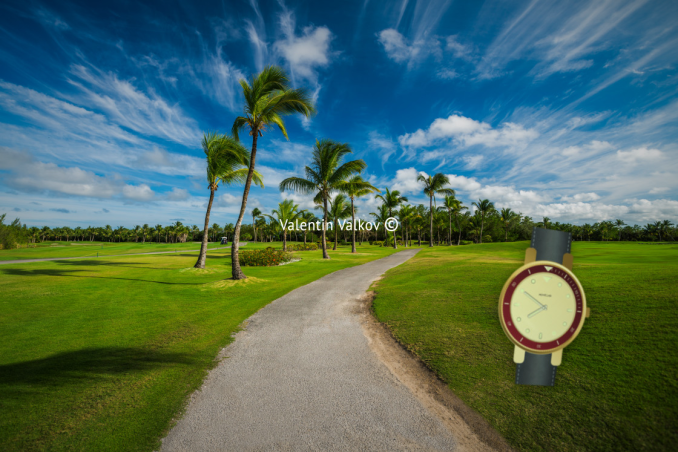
7:50
